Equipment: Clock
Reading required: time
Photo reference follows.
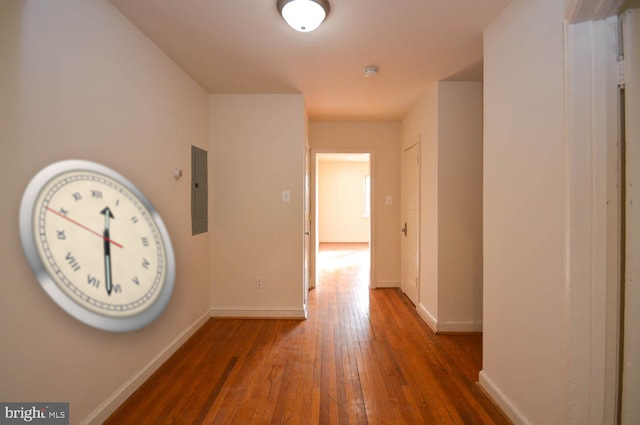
12:31:49
